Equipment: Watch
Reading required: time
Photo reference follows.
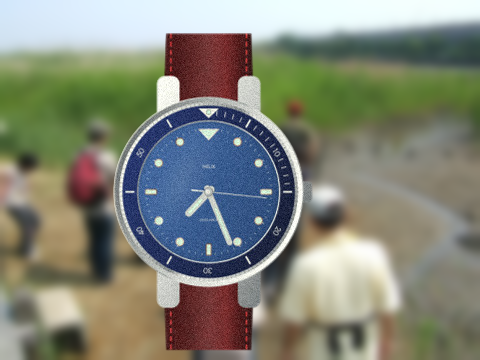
7:26:16
